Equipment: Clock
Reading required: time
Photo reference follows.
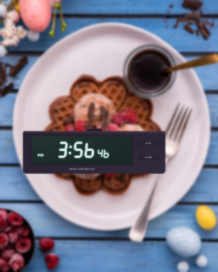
3:56:46
